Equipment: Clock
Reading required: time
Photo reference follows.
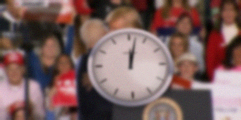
12:02
